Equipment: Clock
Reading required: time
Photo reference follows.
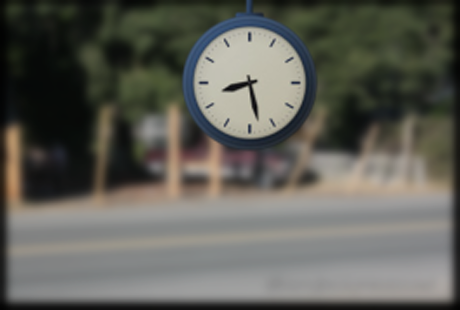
8:28
